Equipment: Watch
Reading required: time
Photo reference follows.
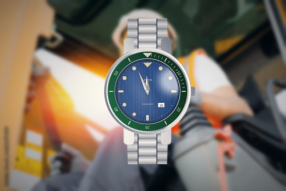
11:56
